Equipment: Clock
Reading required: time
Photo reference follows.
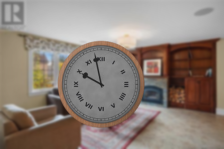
9:58
